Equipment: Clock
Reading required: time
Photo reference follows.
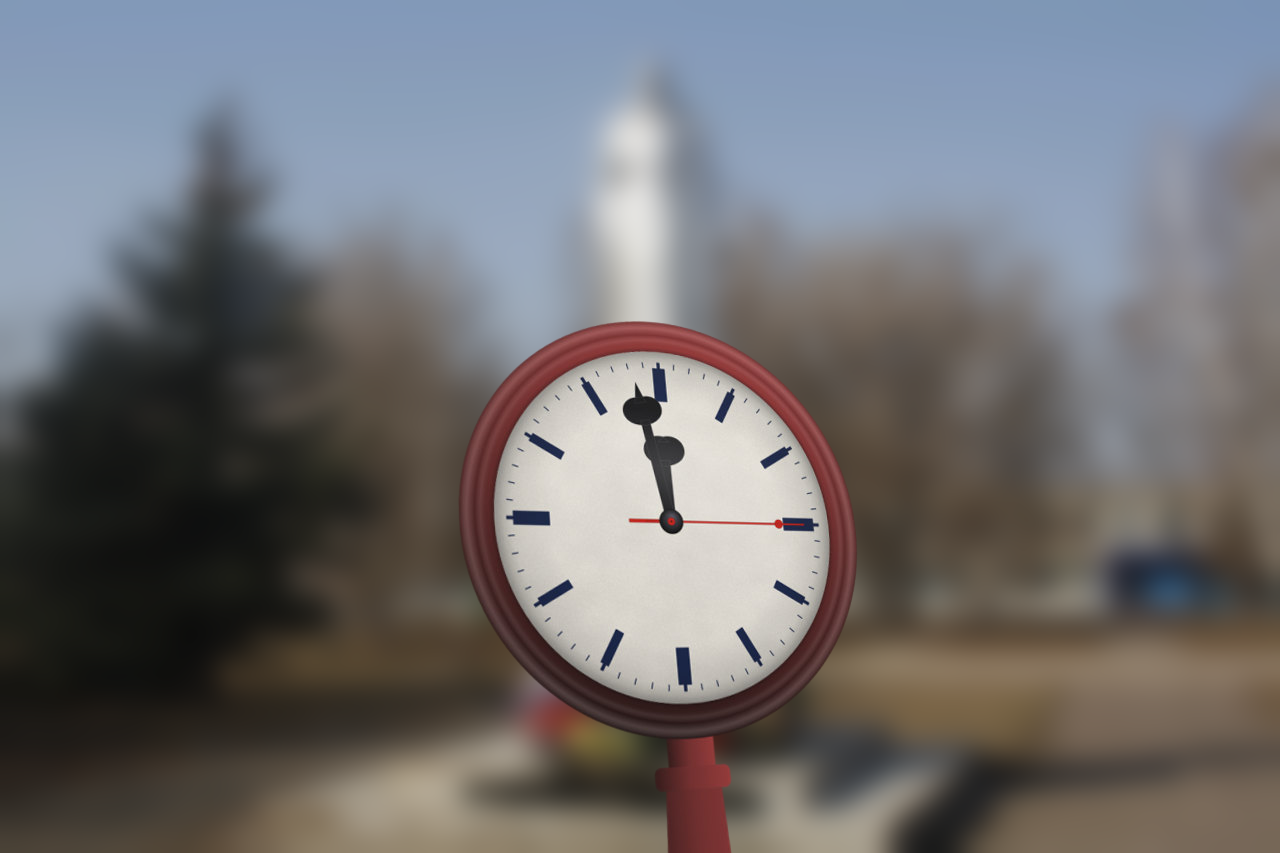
11:58:15
